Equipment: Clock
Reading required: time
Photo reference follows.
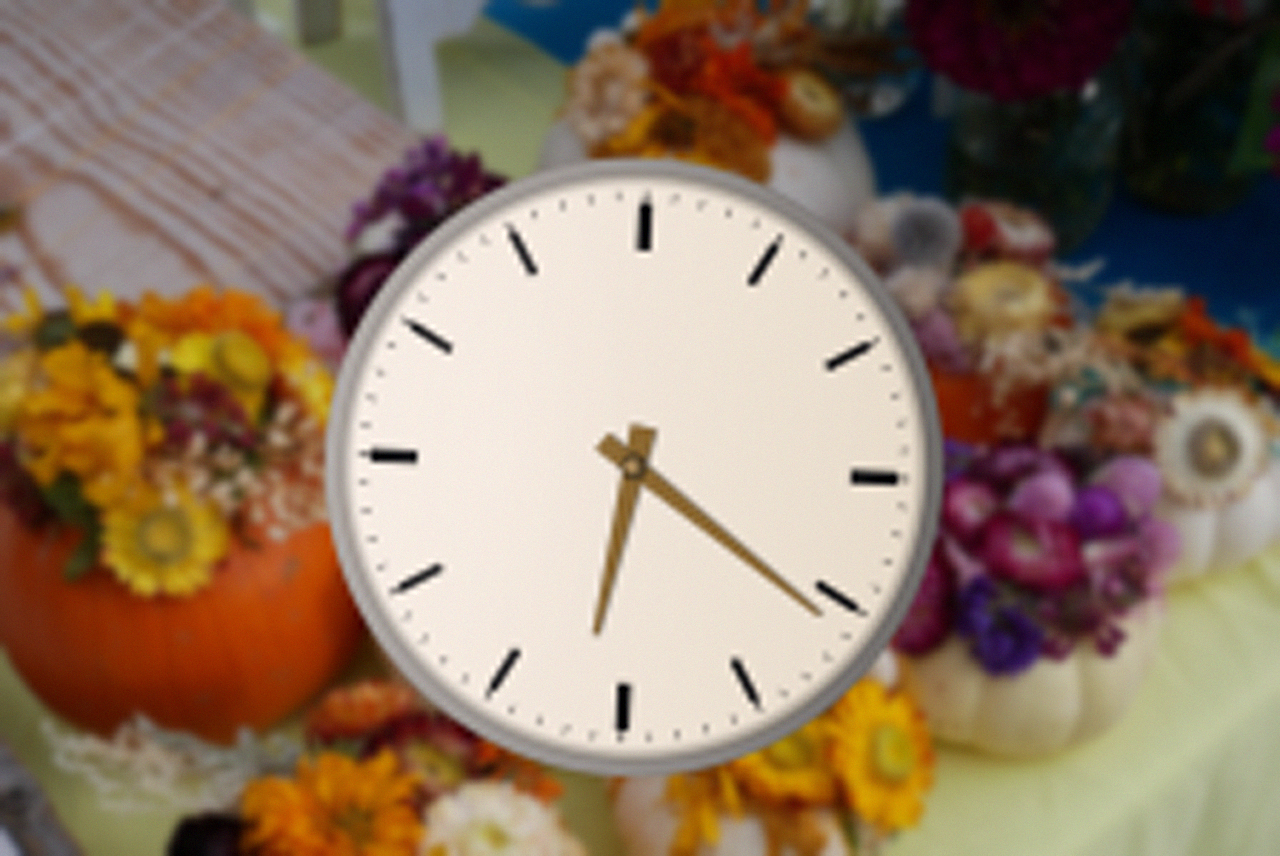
6:21
